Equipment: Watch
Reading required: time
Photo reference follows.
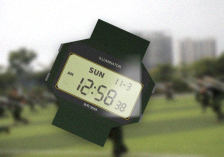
12:58:38
